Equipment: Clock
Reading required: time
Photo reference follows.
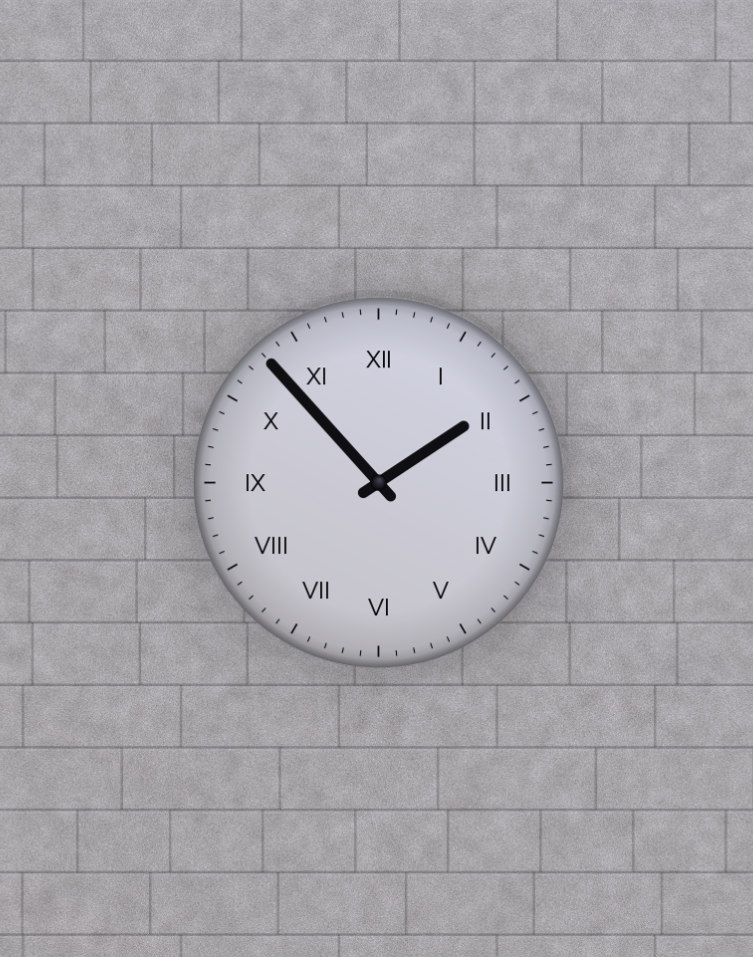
1:53
